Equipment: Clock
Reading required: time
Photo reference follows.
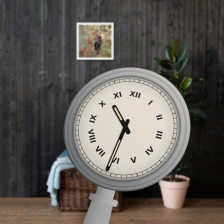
10:31
